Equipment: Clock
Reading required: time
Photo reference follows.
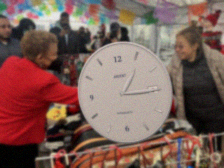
1:15
